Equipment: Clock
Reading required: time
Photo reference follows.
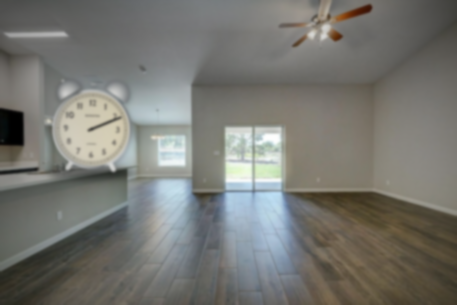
2:11
